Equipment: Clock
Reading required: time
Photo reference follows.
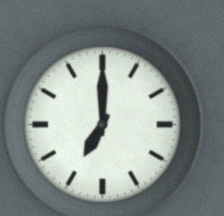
7:00
